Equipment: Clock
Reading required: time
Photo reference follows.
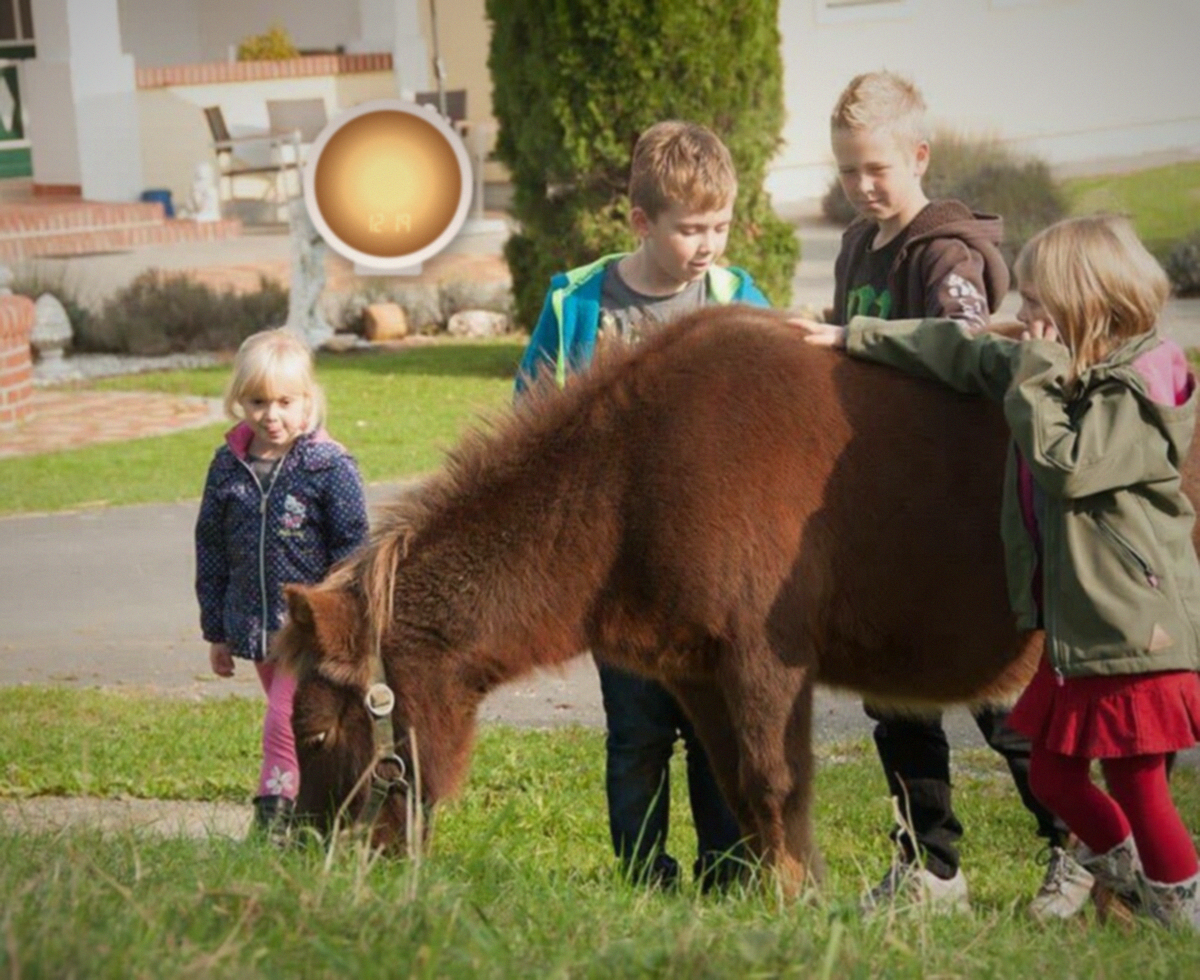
12:19
